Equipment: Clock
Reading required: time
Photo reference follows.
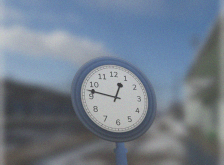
12:47
